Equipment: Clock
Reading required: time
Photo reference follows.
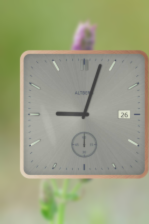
9:03
